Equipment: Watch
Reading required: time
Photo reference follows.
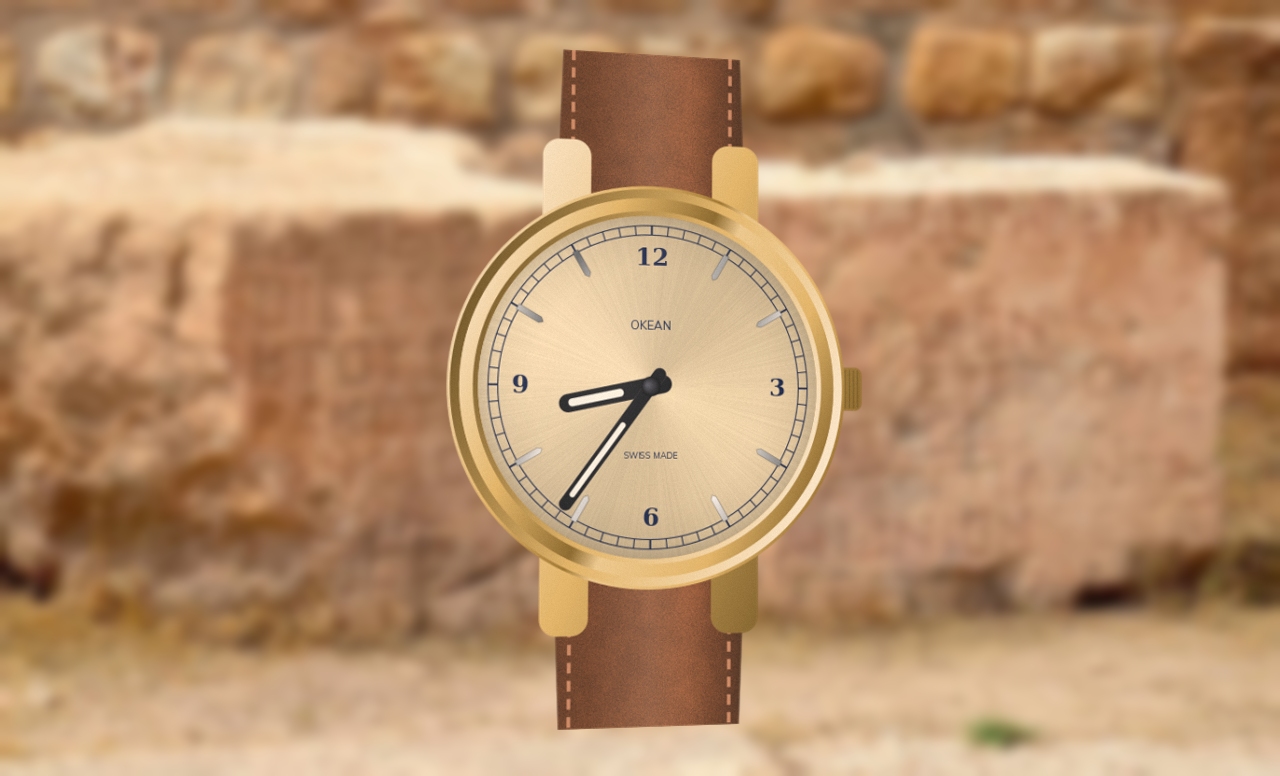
8:36
